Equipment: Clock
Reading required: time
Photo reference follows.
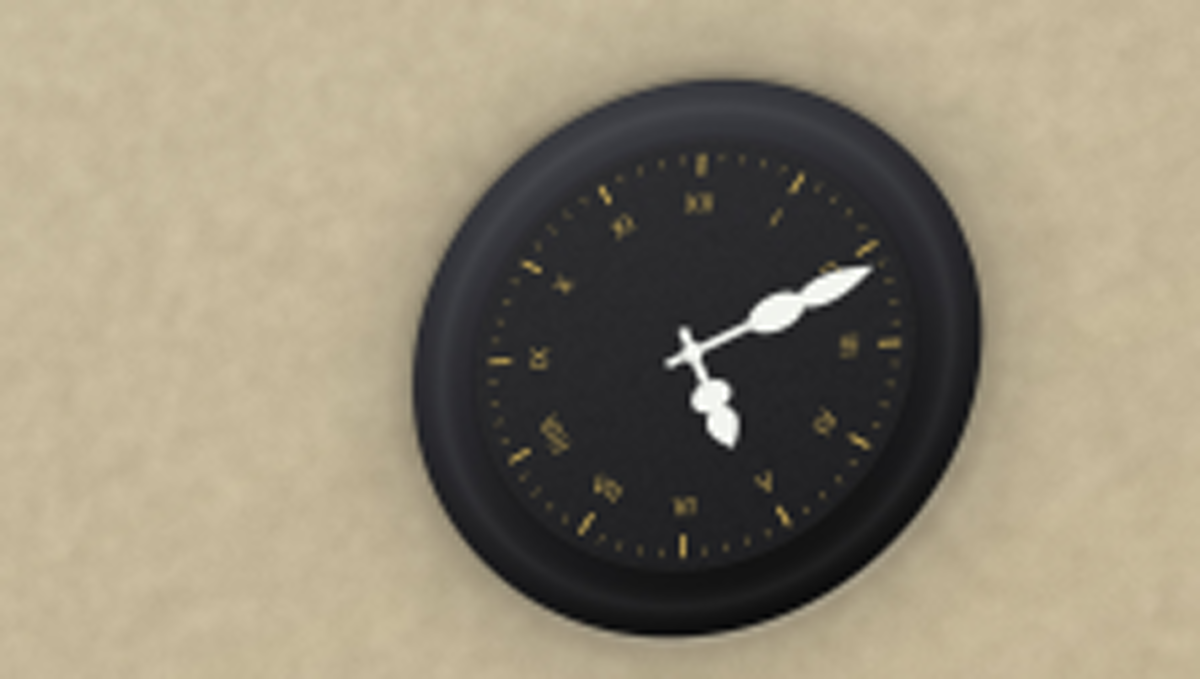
5:11
